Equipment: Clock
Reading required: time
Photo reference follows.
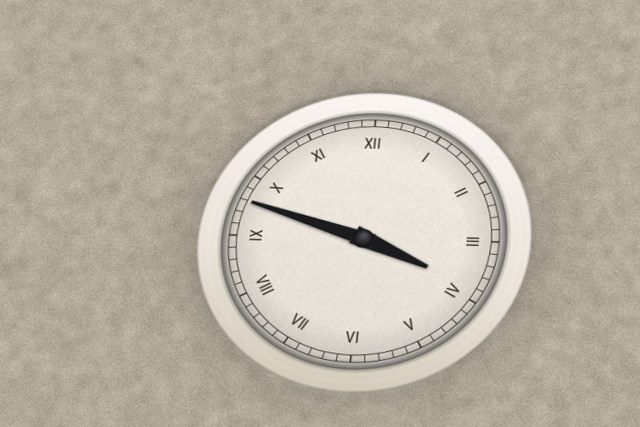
3:48
